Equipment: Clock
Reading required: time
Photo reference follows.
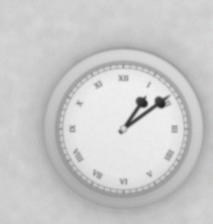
1:09
